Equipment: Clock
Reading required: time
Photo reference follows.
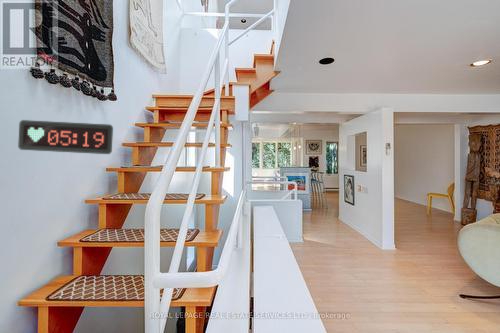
5:19
